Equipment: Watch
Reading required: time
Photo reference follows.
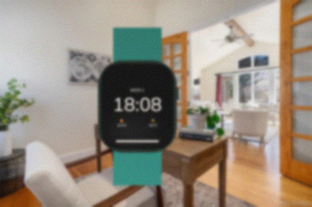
18:08
